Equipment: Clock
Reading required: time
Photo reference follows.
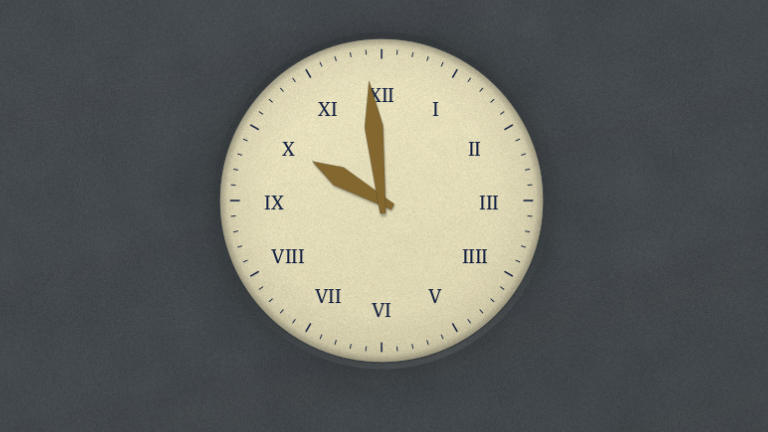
9:59
